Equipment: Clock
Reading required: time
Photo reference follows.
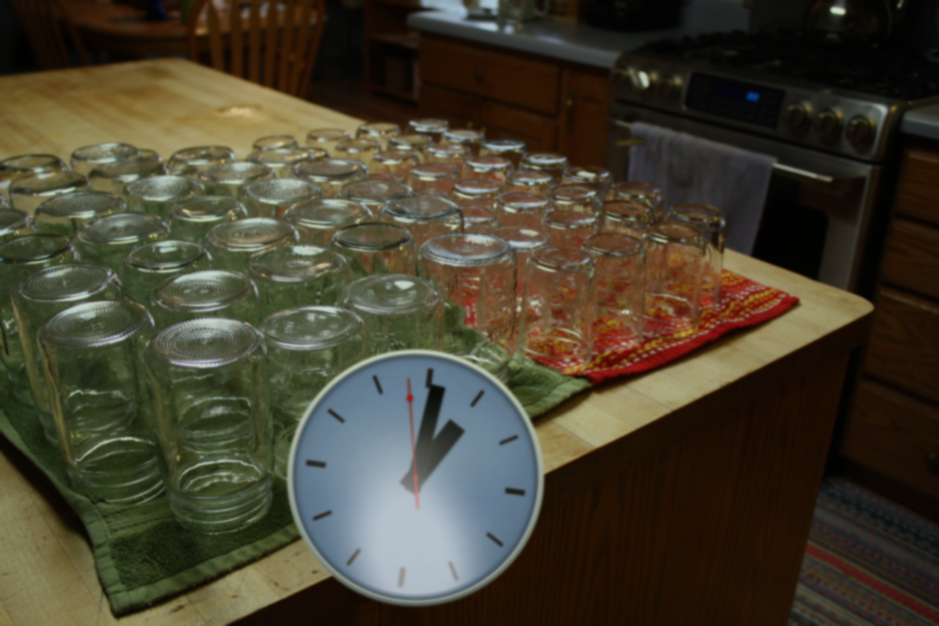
1:00:58
